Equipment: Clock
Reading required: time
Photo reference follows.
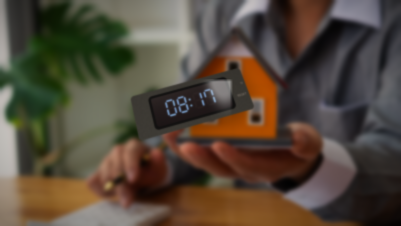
8:17
